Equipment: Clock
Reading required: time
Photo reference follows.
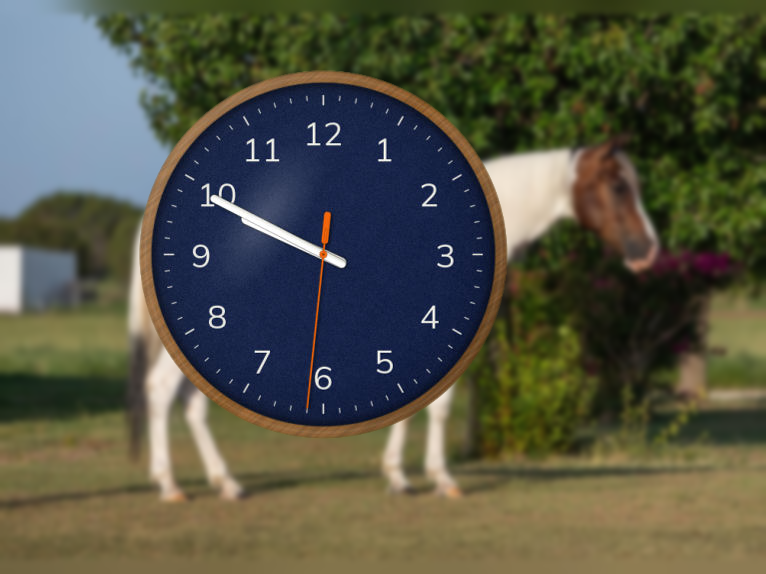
9:49:31
